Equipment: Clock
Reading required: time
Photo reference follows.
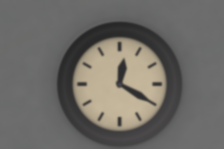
12:20
